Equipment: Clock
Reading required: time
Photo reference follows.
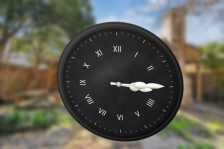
3:15
